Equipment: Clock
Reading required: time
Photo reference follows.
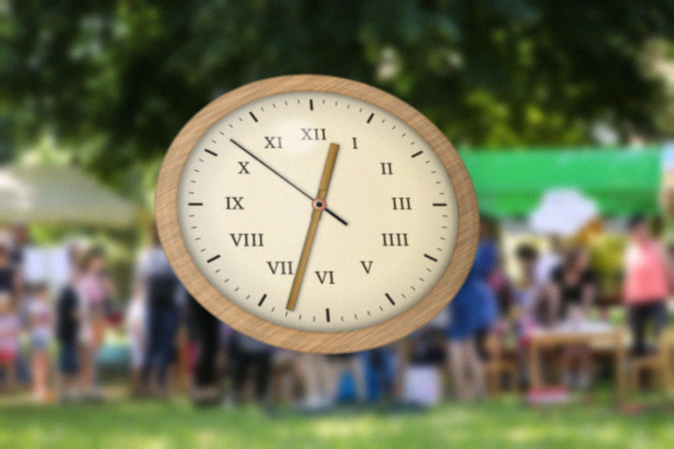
12:32:52
